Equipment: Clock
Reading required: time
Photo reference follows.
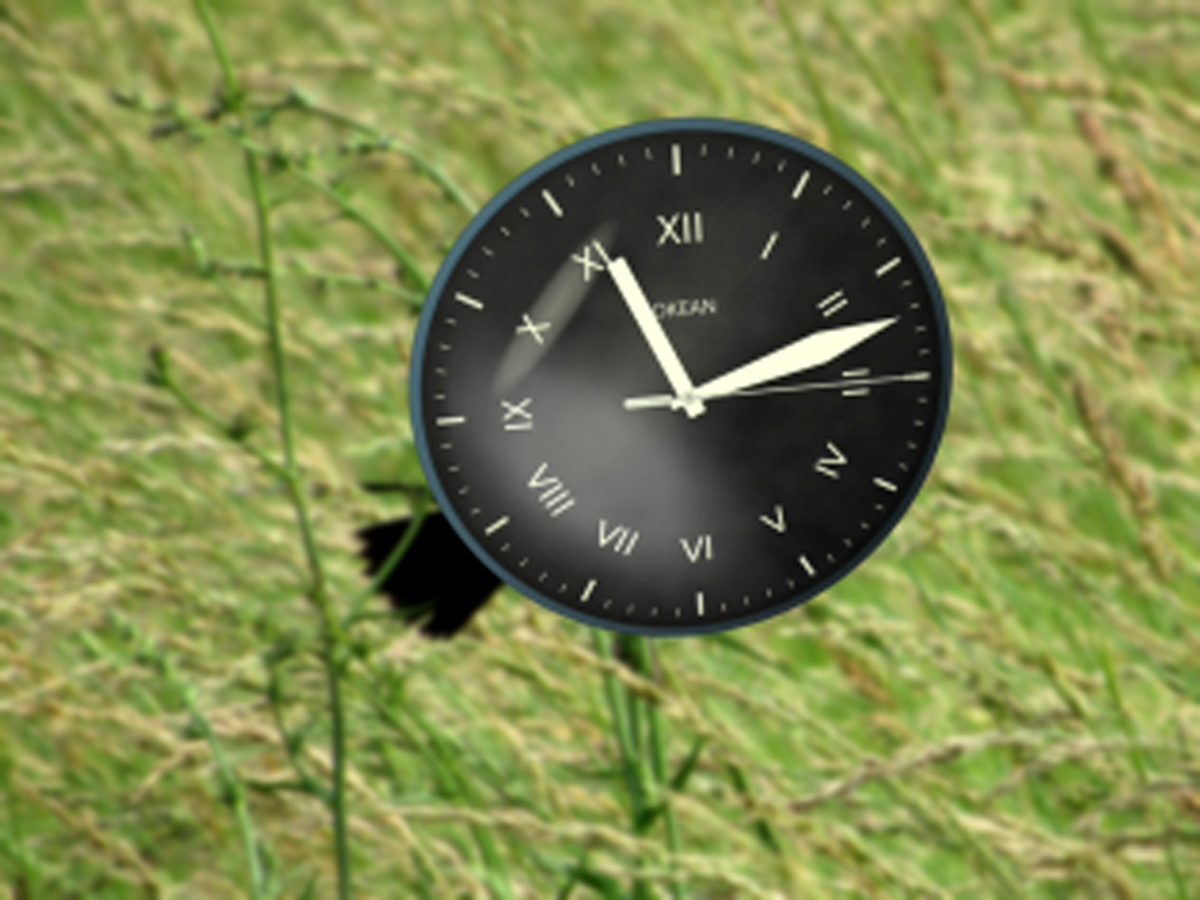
11:12:15
